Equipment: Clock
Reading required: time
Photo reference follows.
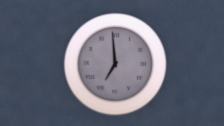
6:59
